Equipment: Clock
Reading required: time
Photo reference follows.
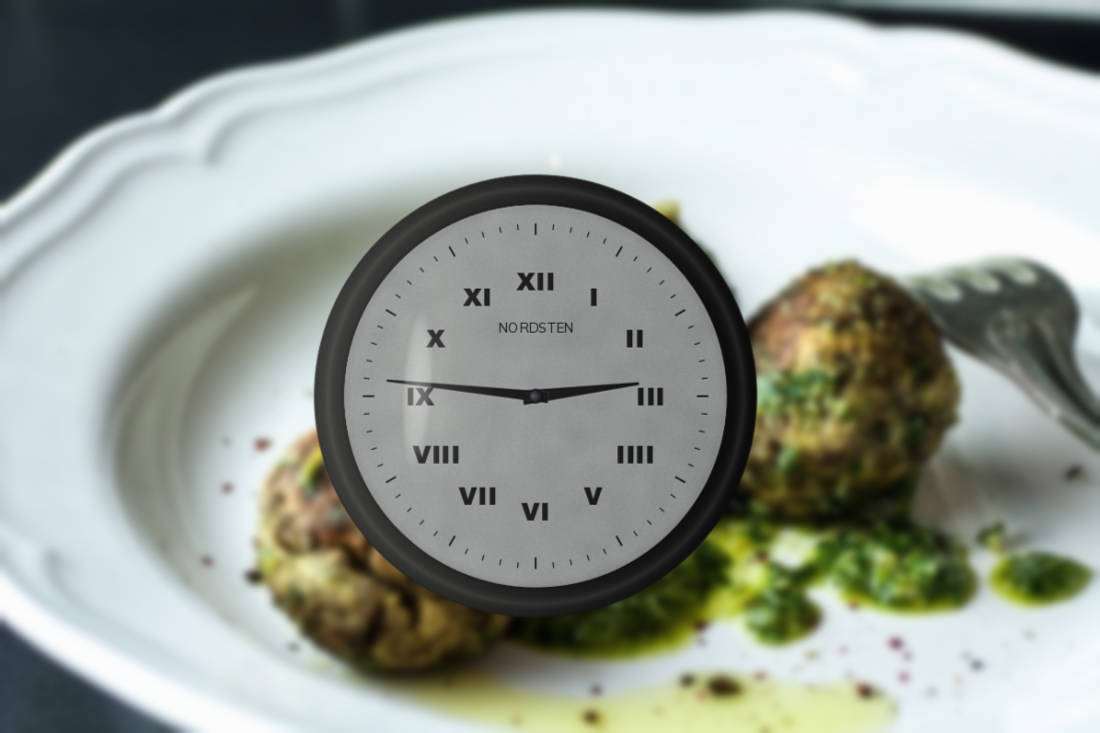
2:46
